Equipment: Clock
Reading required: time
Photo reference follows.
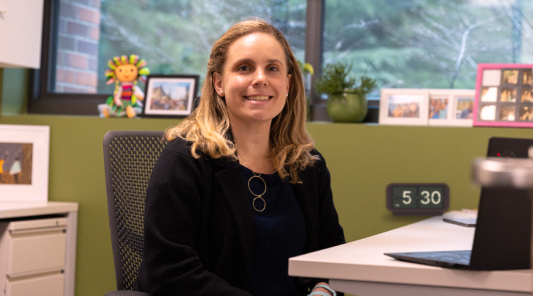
5:30
